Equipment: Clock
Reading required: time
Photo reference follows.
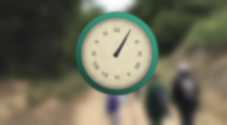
1:05
